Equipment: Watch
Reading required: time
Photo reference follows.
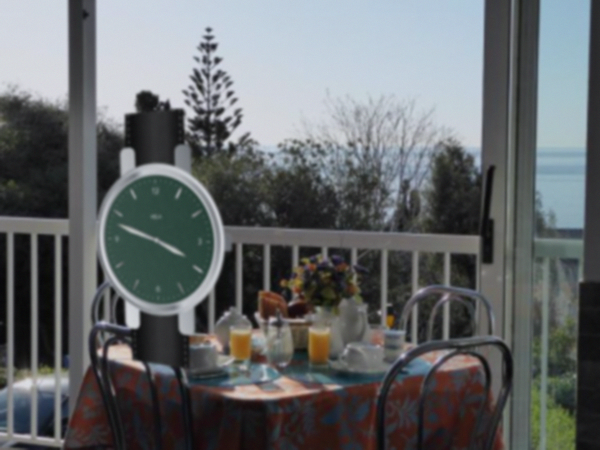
3:48
